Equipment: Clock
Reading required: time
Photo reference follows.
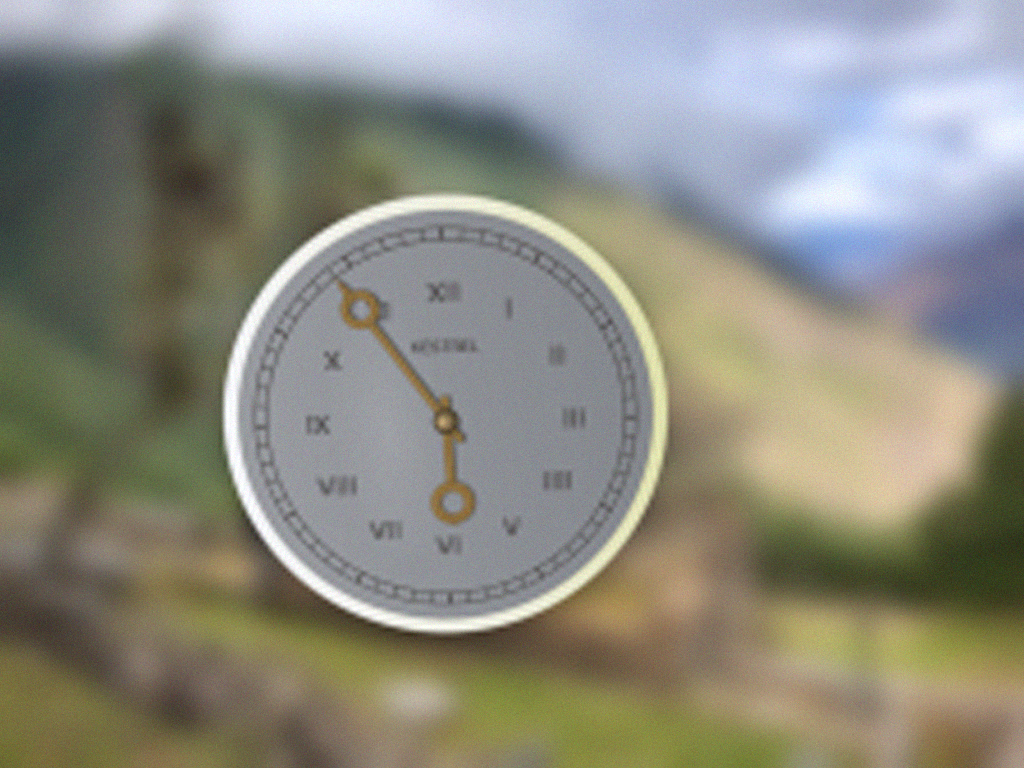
5:54
